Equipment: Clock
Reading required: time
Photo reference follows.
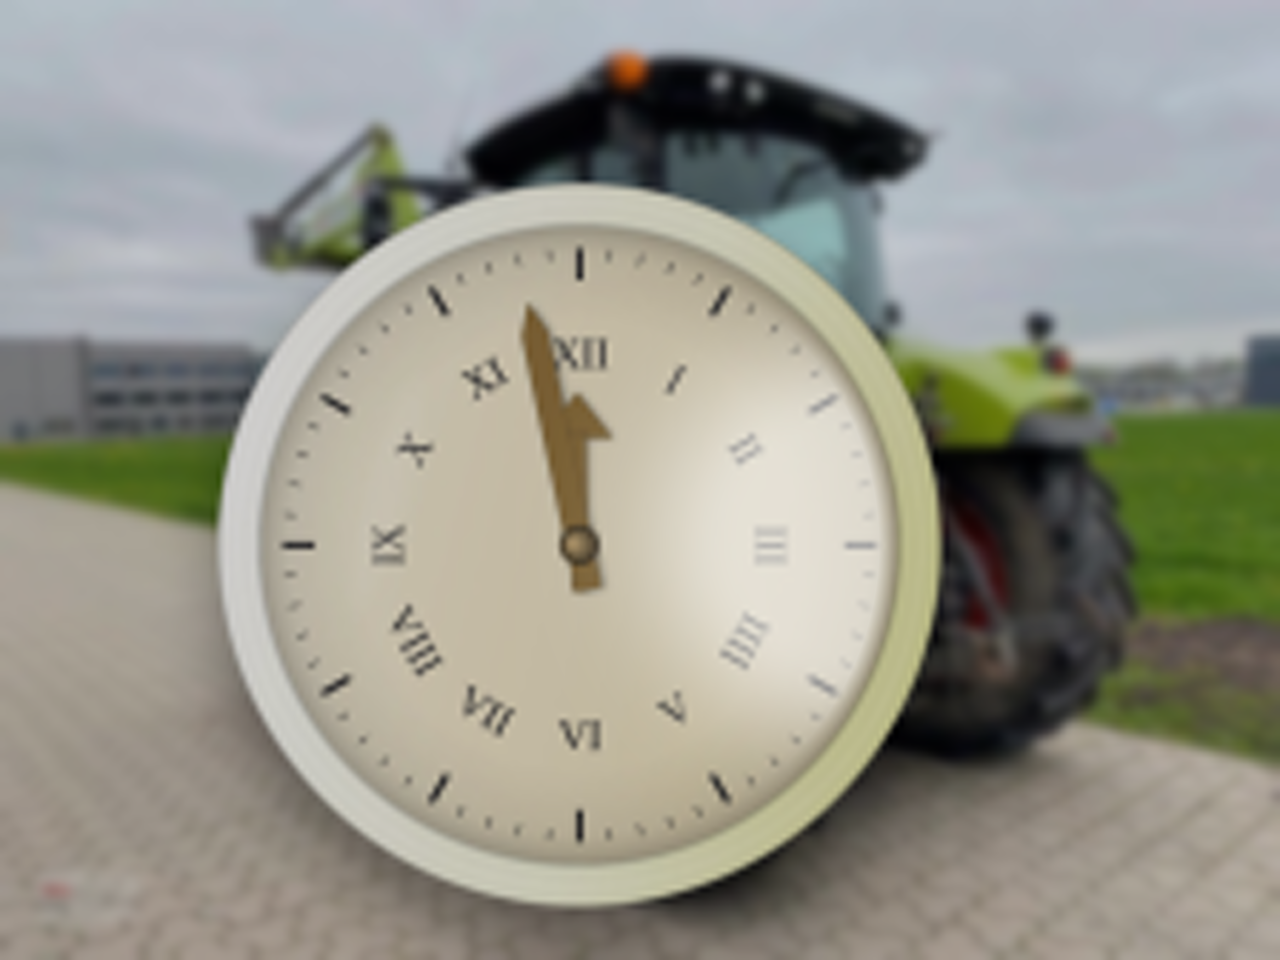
11:58
